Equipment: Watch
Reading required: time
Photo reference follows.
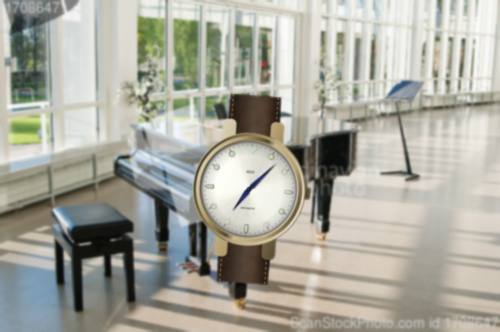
7:07
